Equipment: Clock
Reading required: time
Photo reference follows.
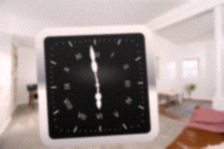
5:59
